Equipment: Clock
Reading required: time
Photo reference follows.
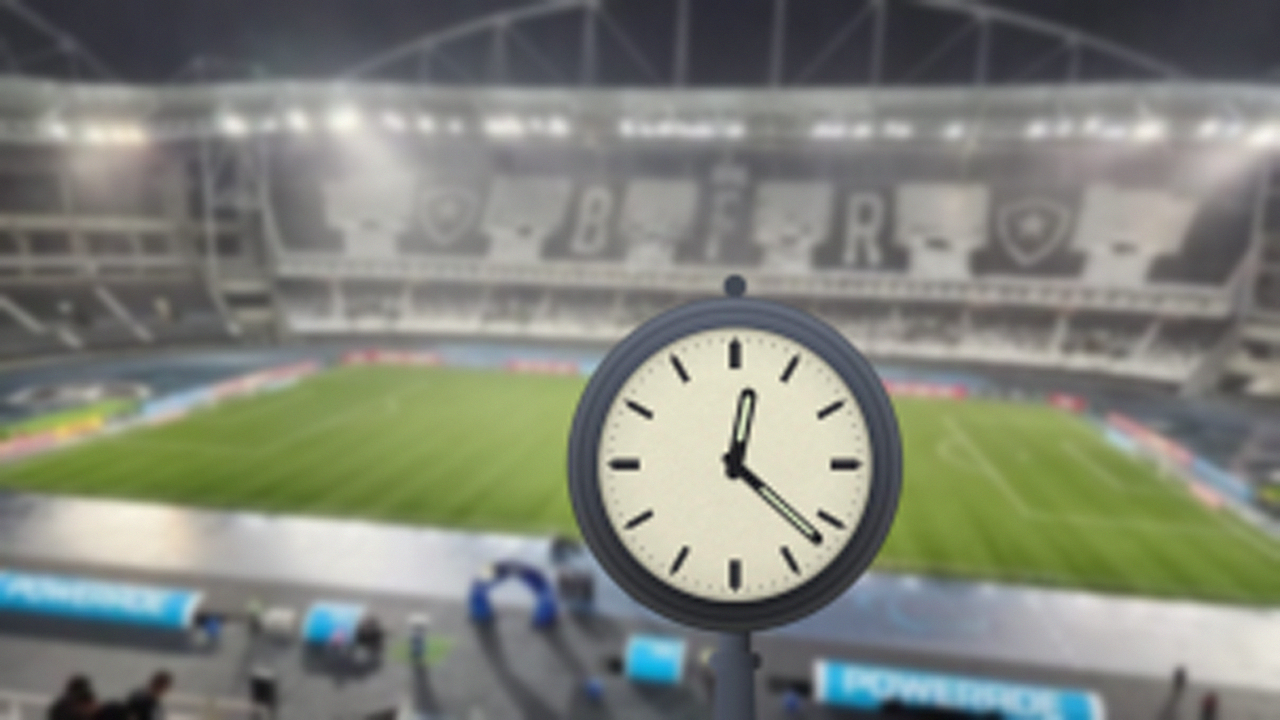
12:22
